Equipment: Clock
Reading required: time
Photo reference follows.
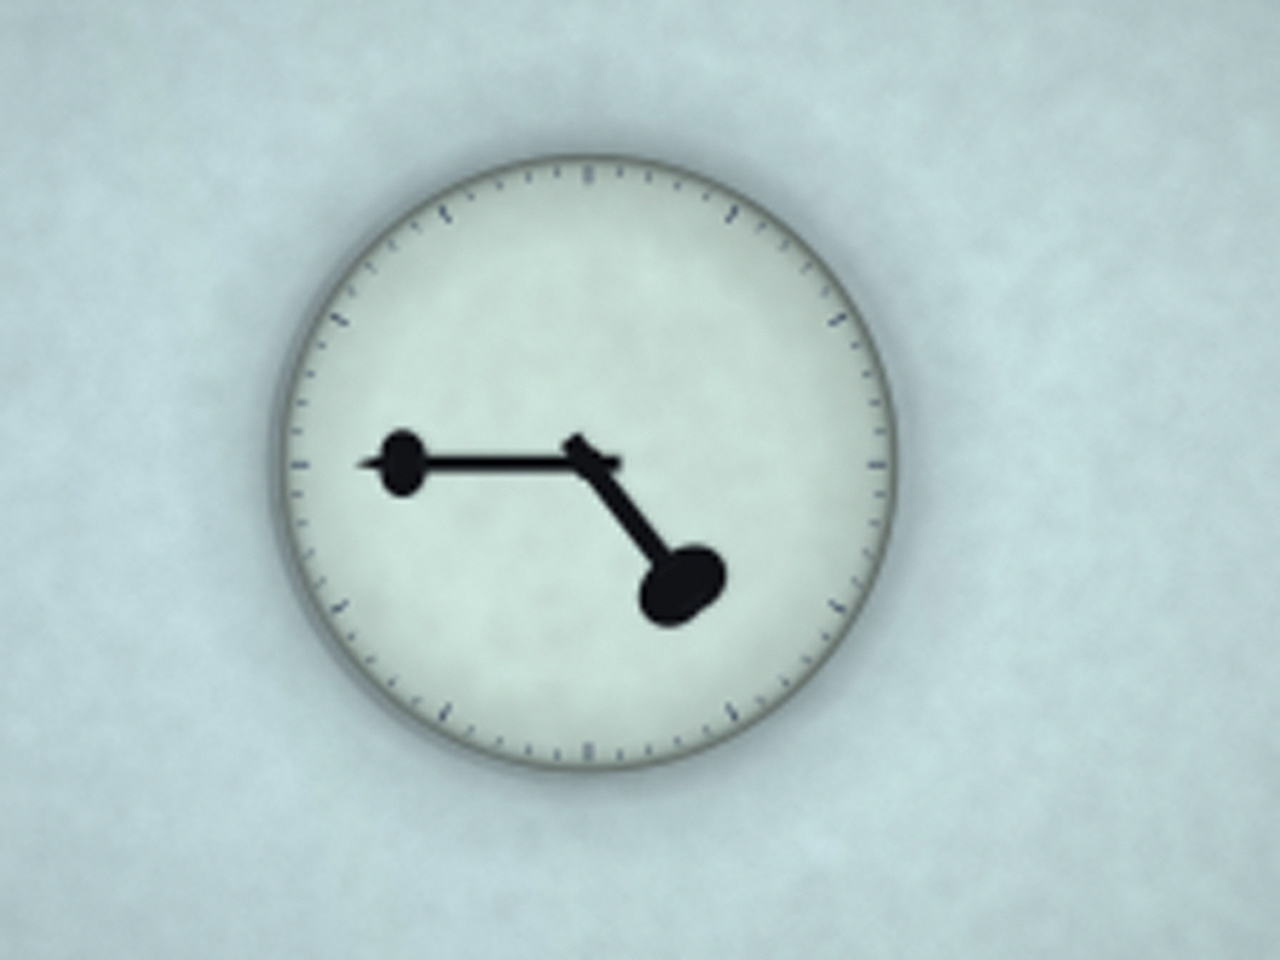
4:45
